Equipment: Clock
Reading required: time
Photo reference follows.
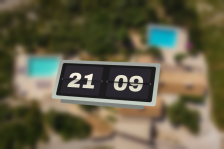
21:09
